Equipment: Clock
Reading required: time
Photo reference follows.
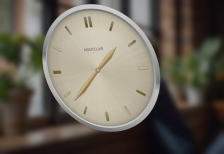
1:38
